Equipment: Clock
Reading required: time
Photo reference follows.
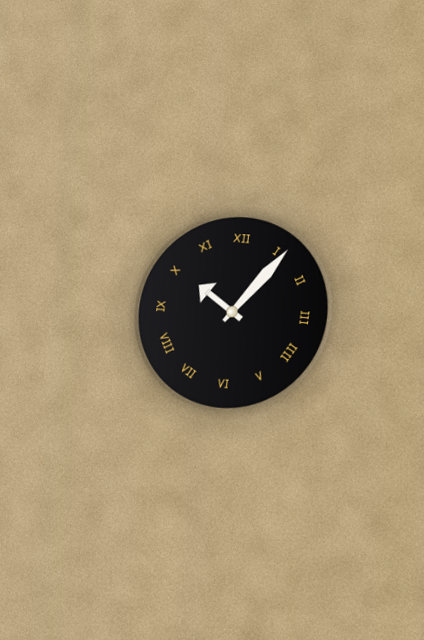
10:06
